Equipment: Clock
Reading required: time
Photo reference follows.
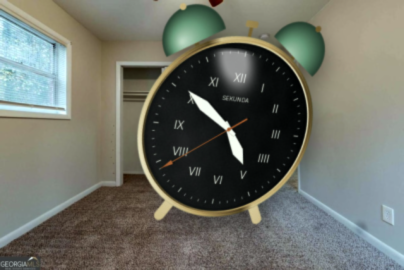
4:50:39
